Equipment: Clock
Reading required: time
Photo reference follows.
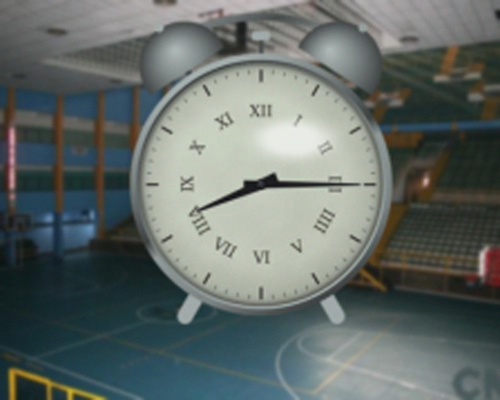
8:15
